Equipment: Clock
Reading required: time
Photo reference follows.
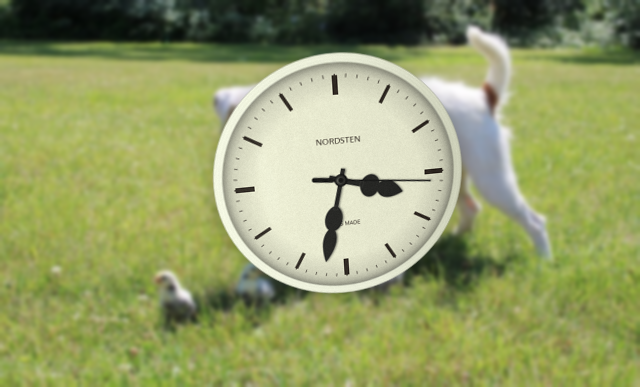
3:32:16
